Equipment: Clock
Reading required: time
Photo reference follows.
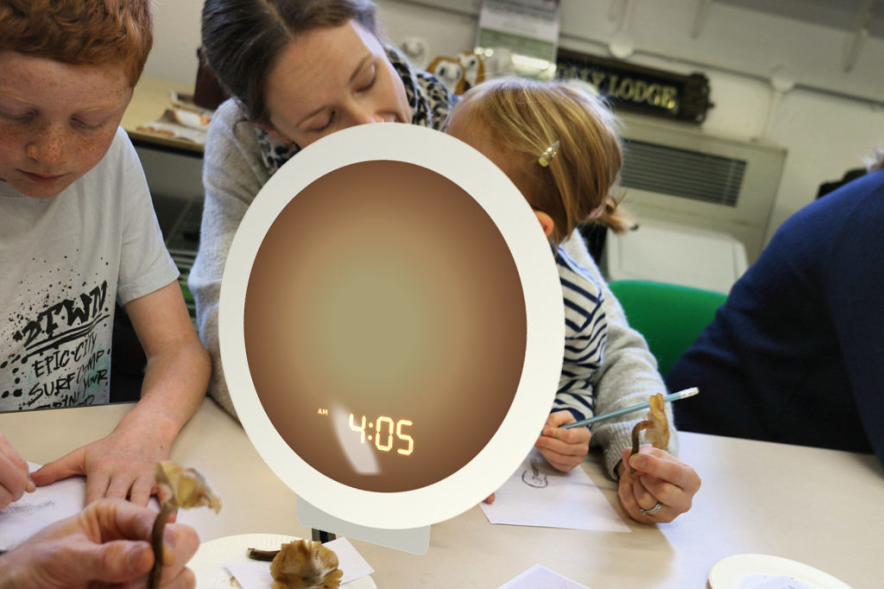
4:05
